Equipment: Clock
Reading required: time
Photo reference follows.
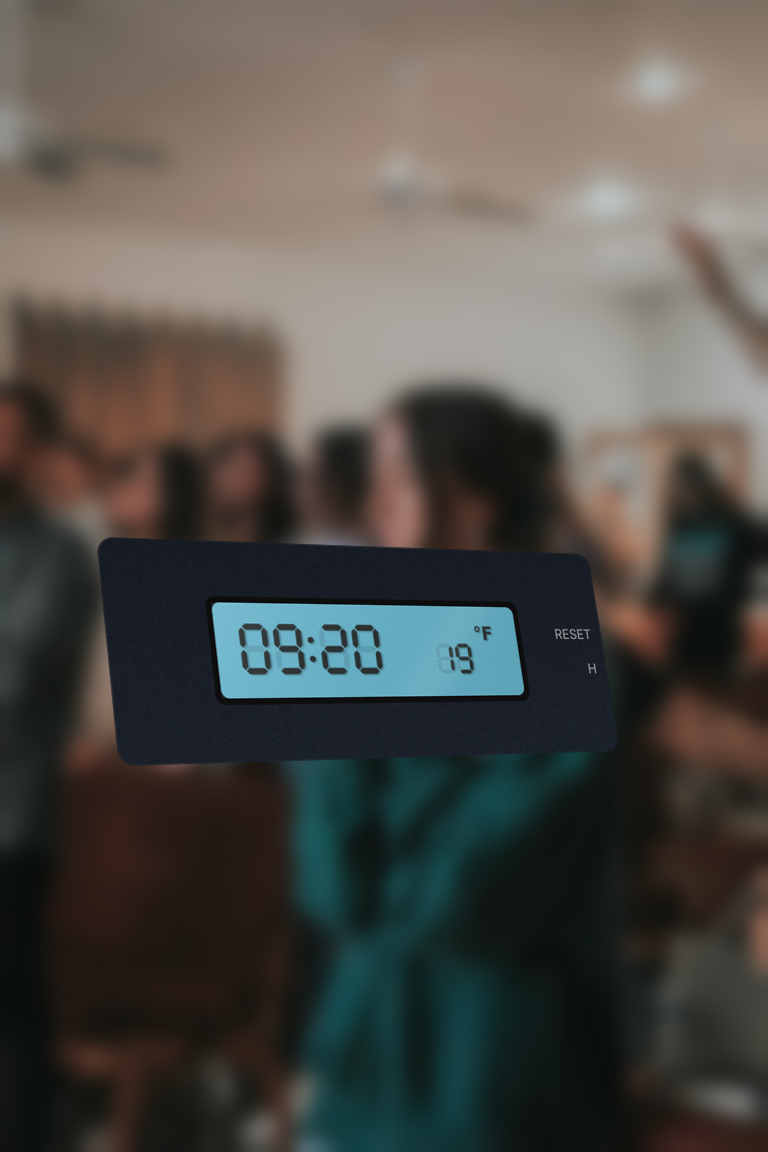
9:20
